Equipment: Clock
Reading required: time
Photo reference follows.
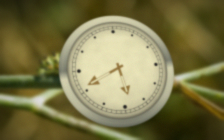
5:41
